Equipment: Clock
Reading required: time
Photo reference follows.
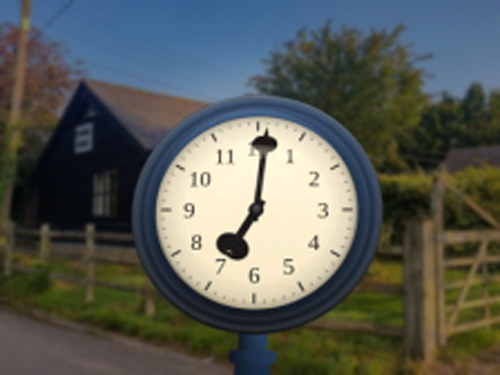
7:01
